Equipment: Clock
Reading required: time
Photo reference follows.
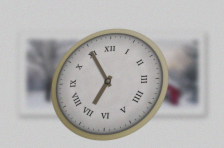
6:55
